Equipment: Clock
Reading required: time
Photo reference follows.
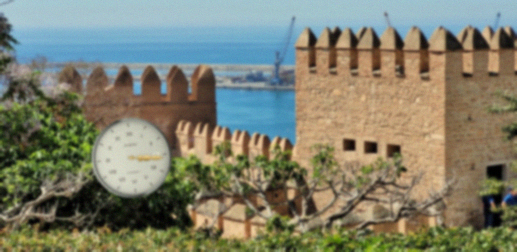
3:16
